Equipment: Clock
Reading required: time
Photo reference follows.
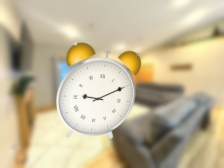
9:10
